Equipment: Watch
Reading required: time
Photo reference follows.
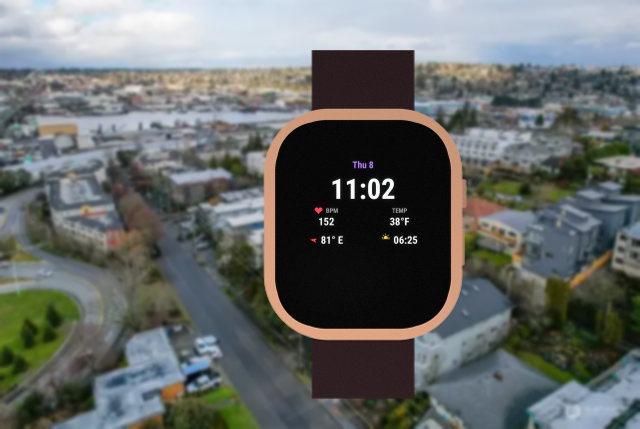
11:02
